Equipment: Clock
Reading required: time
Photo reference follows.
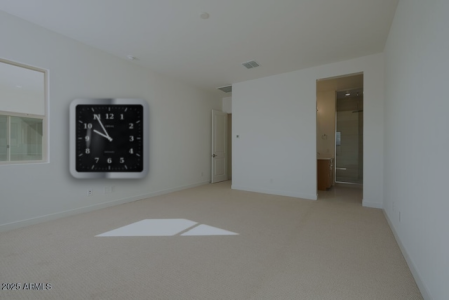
9:55
